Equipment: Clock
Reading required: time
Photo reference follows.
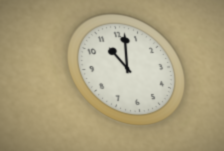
11:02
